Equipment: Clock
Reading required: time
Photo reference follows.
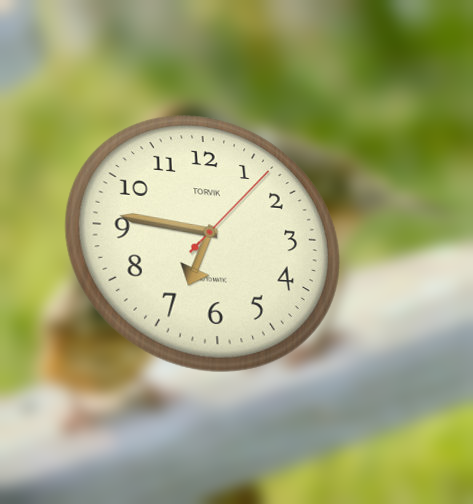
6:46:07
